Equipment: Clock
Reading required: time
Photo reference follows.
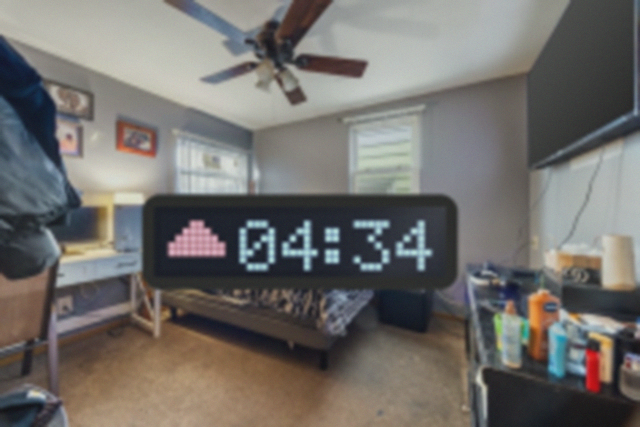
4:34
